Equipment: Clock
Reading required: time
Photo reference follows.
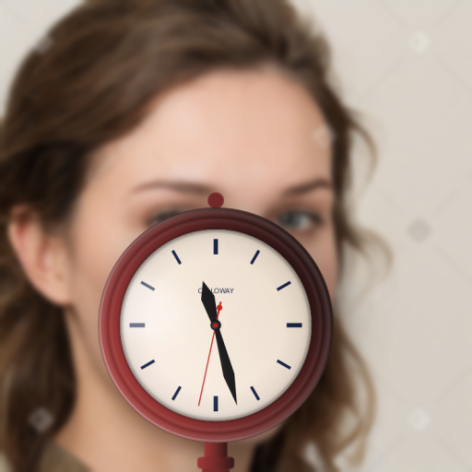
11:27:32
